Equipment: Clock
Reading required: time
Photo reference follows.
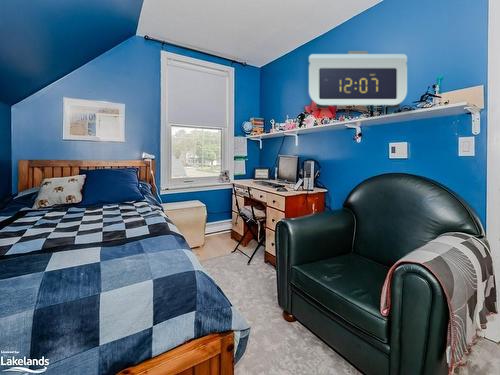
12:07
